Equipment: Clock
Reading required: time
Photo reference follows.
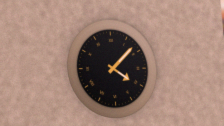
4:08
